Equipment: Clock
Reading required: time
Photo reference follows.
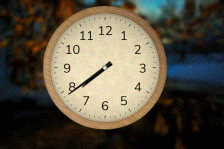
7:39
